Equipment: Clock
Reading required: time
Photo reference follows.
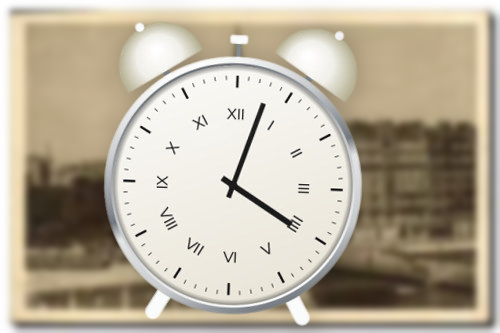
4:03
